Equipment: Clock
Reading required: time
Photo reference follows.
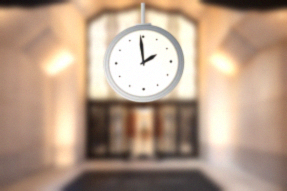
1:59
